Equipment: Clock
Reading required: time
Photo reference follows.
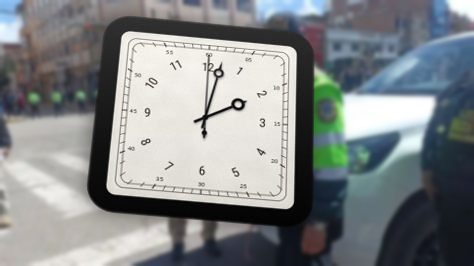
2:02:00
